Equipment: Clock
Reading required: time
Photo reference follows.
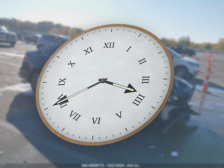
3:40
